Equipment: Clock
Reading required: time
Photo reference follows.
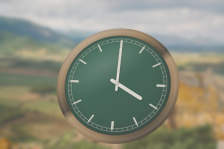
4:00
